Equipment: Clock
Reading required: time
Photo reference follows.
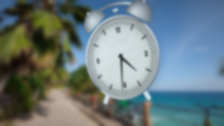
4:31
